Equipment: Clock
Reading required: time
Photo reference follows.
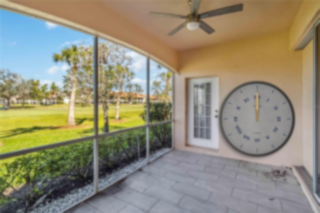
12:00
